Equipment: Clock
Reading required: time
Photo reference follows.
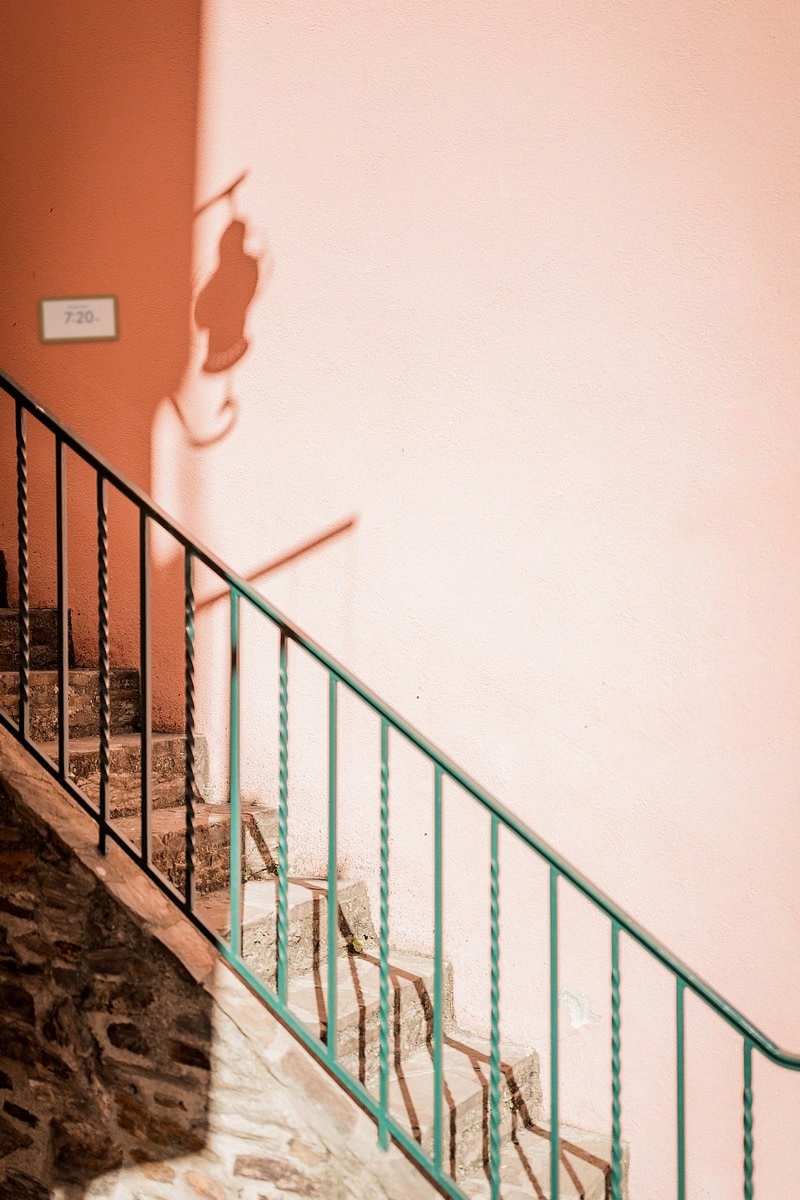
7:20
